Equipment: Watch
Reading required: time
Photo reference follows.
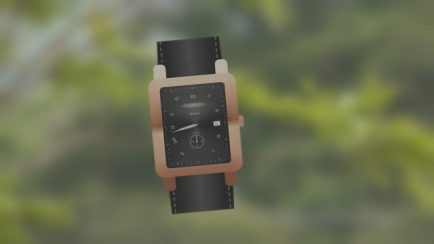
8:43
